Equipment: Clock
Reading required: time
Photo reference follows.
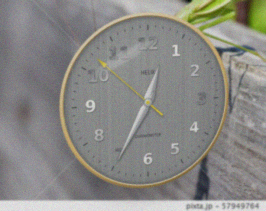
12:34:52
